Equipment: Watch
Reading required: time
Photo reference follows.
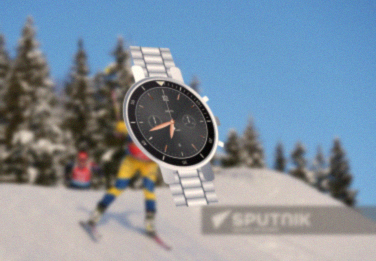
6:42
